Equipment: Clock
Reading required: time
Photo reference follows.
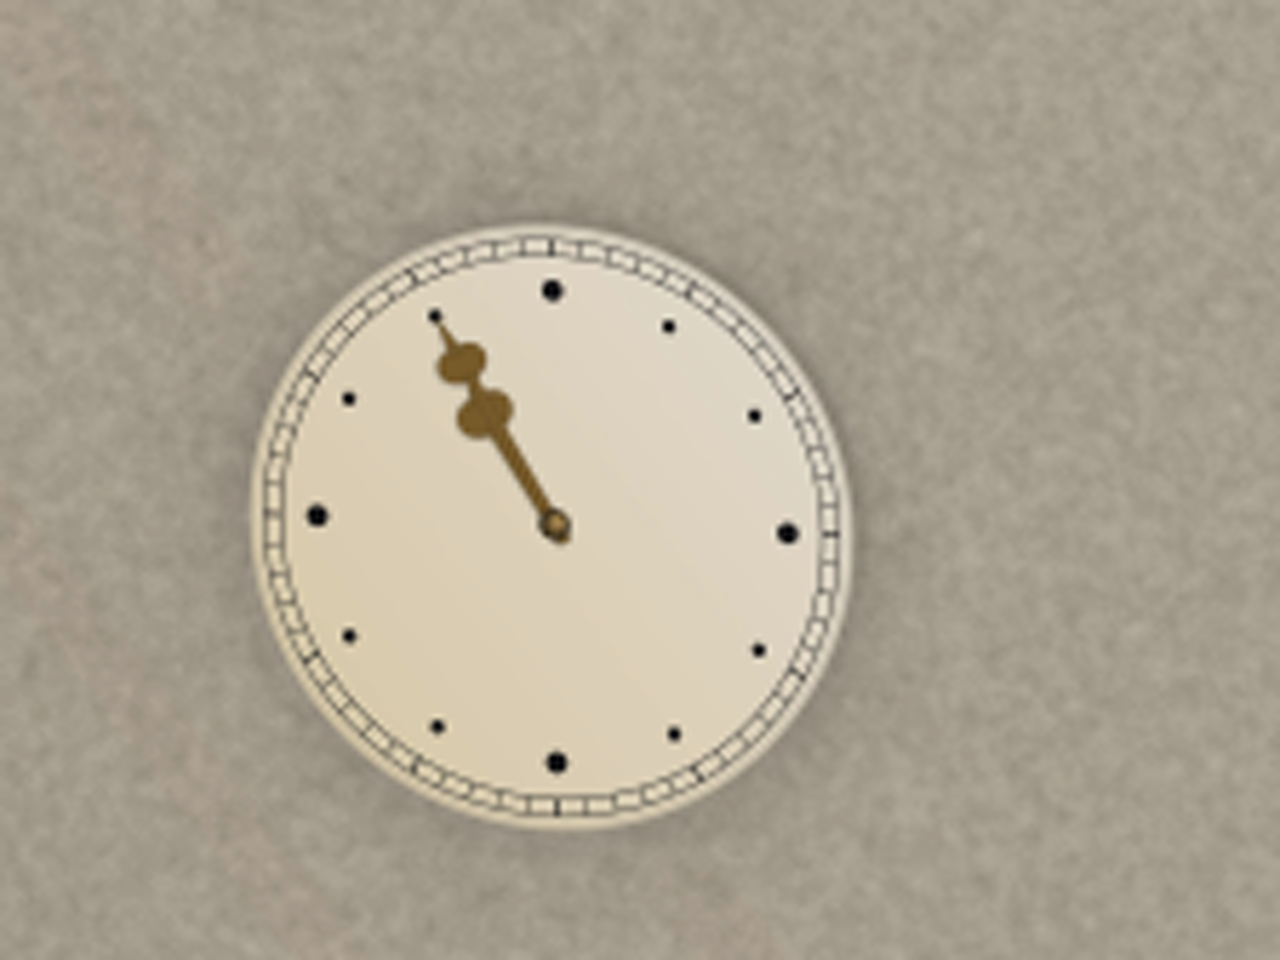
10:55
